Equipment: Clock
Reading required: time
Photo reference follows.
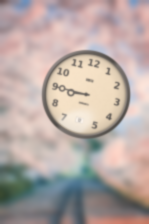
8:45
